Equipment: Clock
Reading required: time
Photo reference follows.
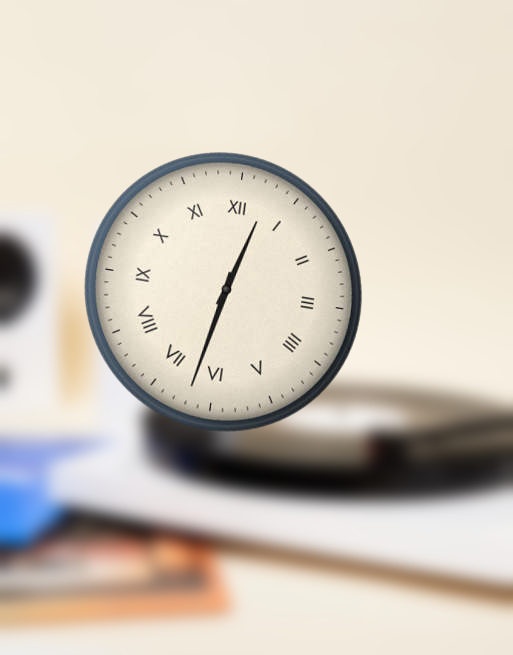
12:32
